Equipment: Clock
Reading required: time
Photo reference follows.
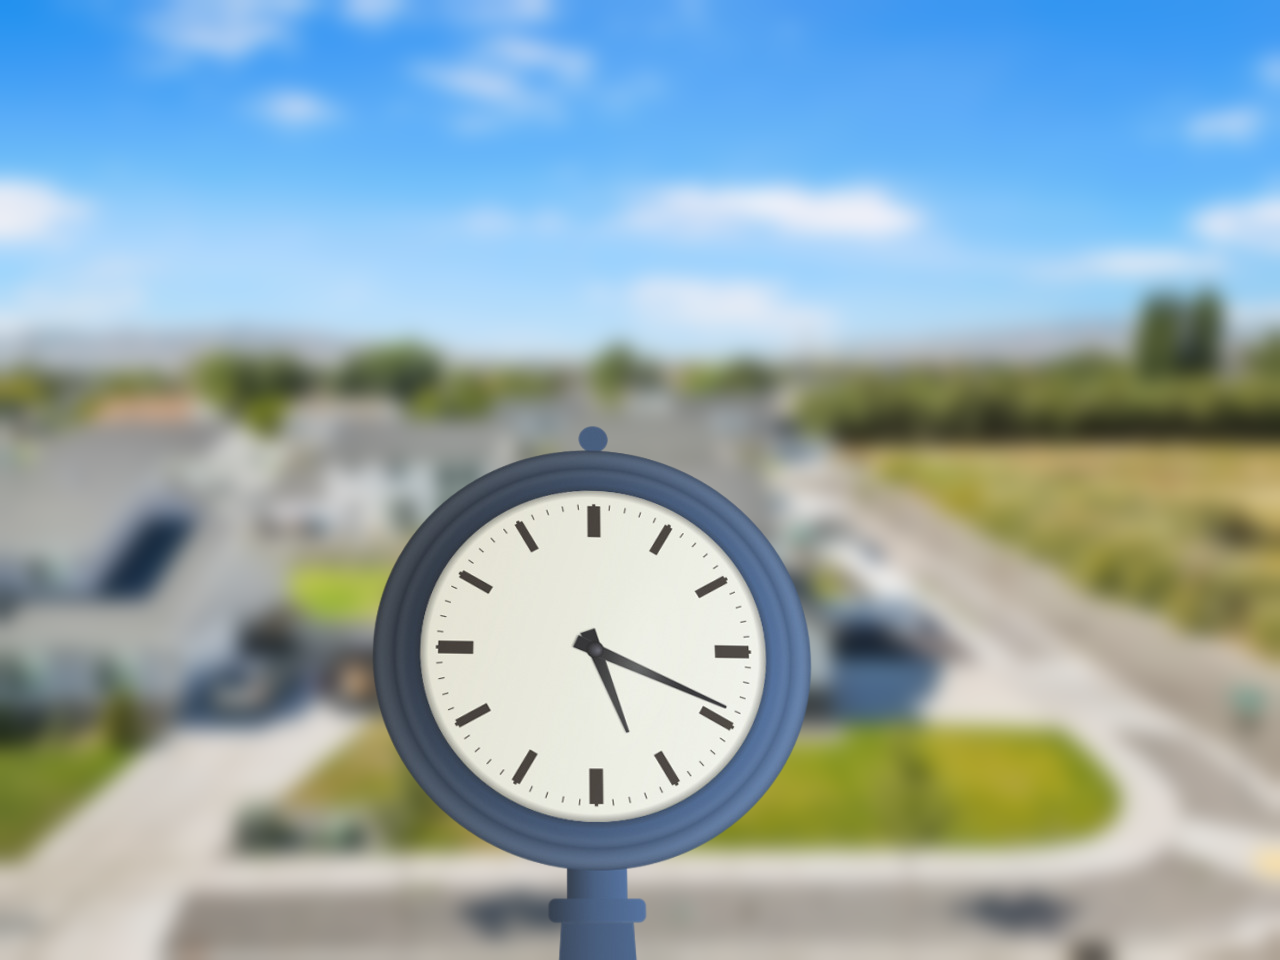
5:19
